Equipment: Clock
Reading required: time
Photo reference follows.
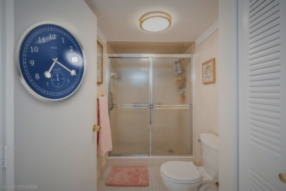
7:21
